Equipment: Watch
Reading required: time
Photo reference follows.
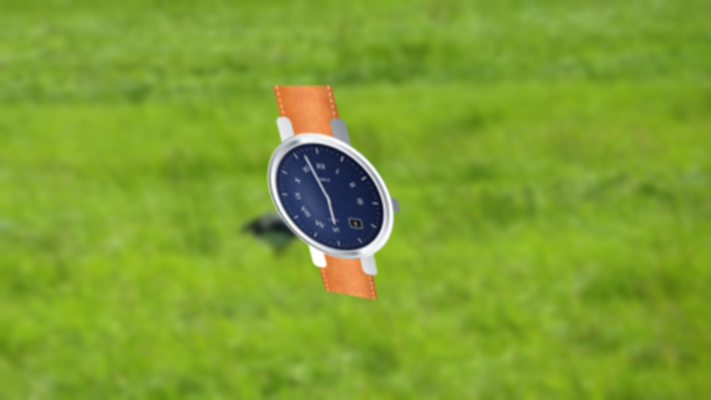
5:57
